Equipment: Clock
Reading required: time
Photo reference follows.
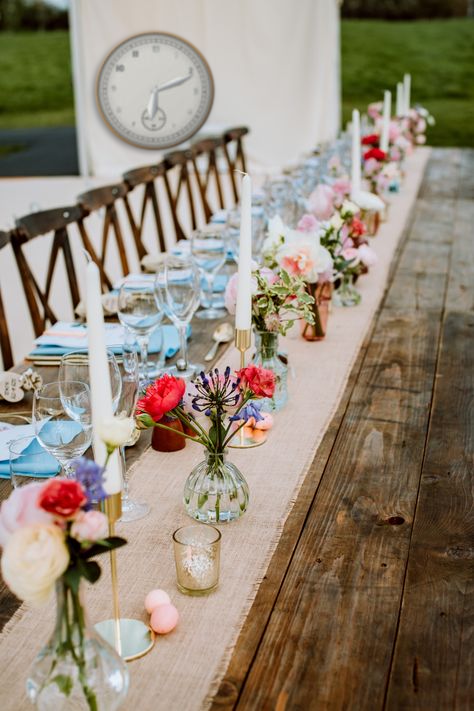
6:11
